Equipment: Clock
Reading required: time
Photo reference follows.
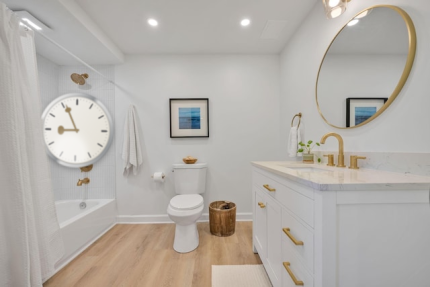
8:56
